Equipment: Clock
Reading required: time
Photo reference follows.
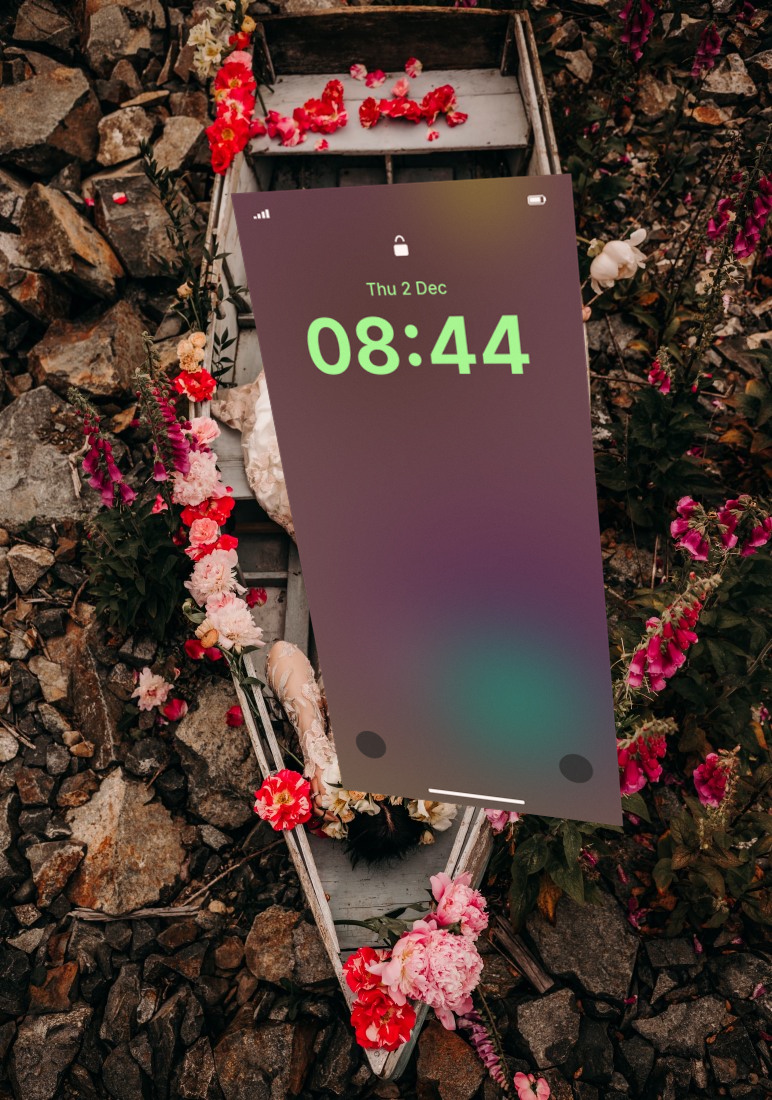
8:44
